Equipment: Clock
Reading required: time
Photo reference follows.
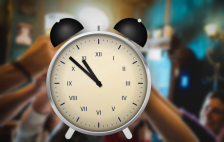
10:52
